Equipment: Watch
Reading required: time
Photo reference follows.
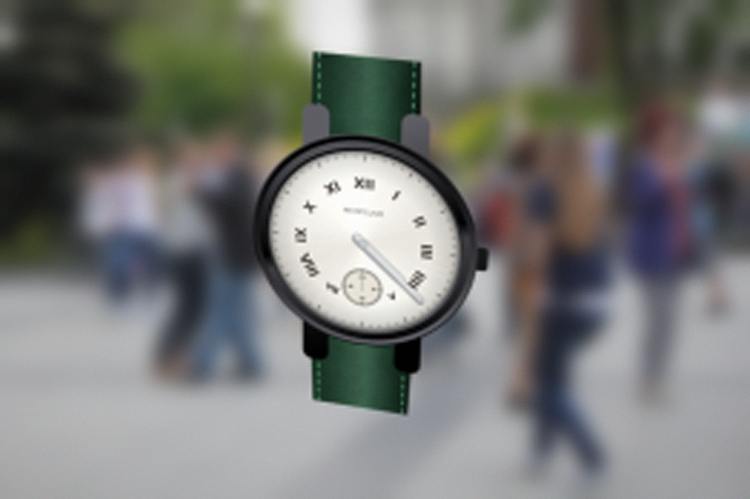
4:22
